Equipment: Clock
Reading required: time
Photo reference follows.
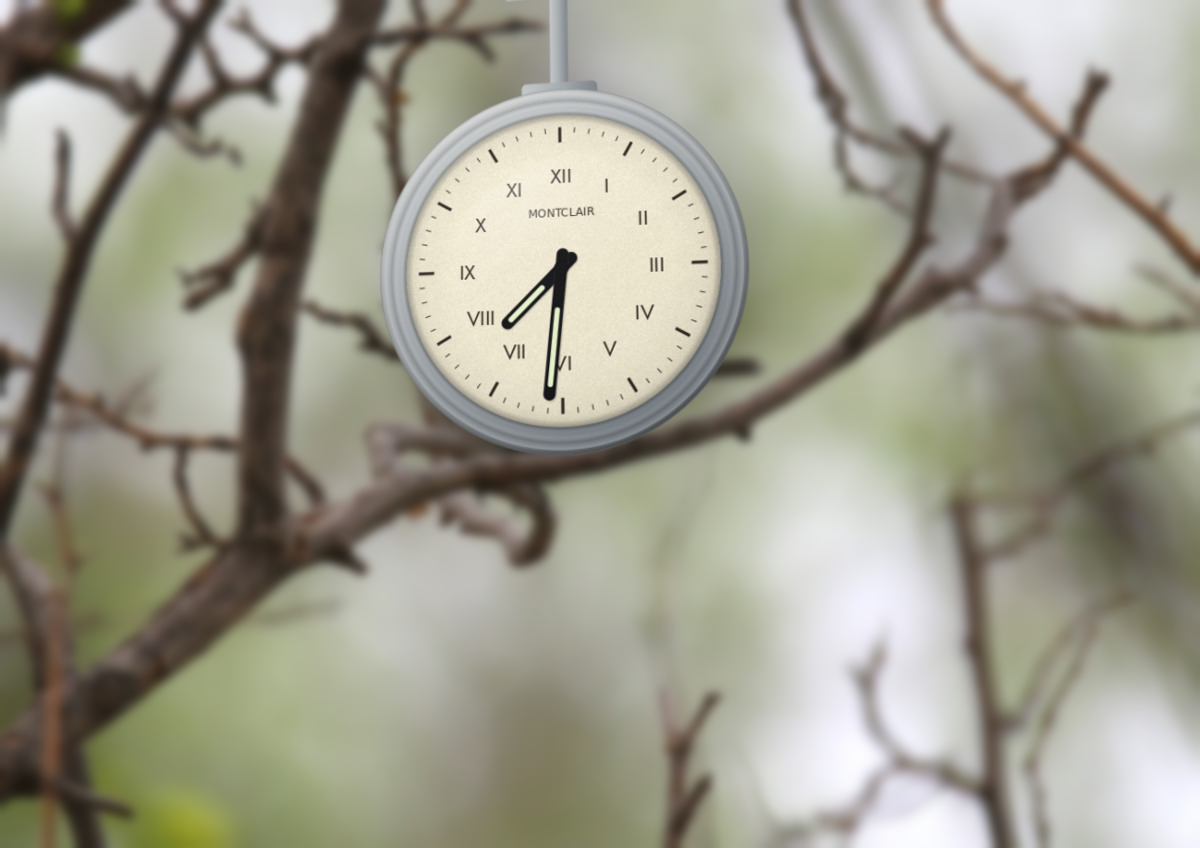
7:31
